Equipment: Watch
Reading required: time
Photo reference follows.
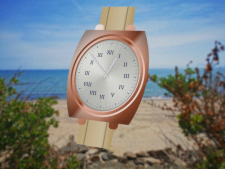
12:52
